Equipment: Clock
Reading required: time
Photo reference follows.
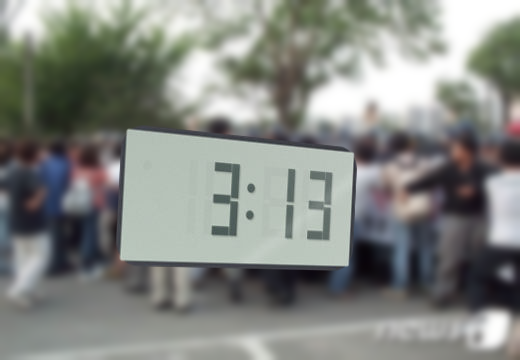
3:13
